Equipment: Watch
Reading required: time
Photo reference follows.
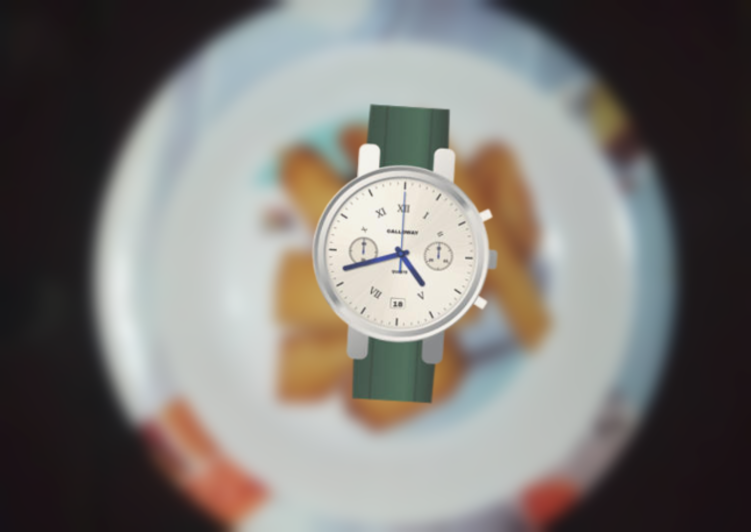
4:42
